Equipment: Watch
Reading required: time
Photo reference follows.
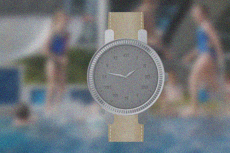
1:47
